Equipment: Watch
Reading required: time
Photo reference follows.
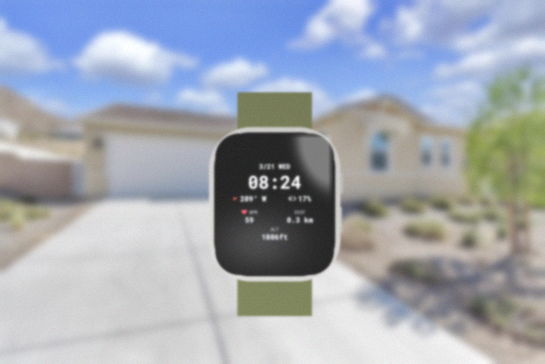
8:24
